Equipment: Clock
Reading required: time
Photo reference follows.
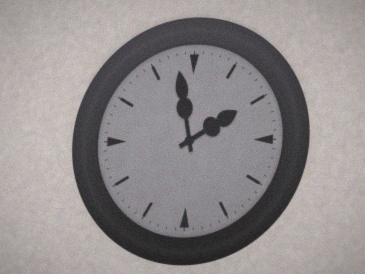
1:58
